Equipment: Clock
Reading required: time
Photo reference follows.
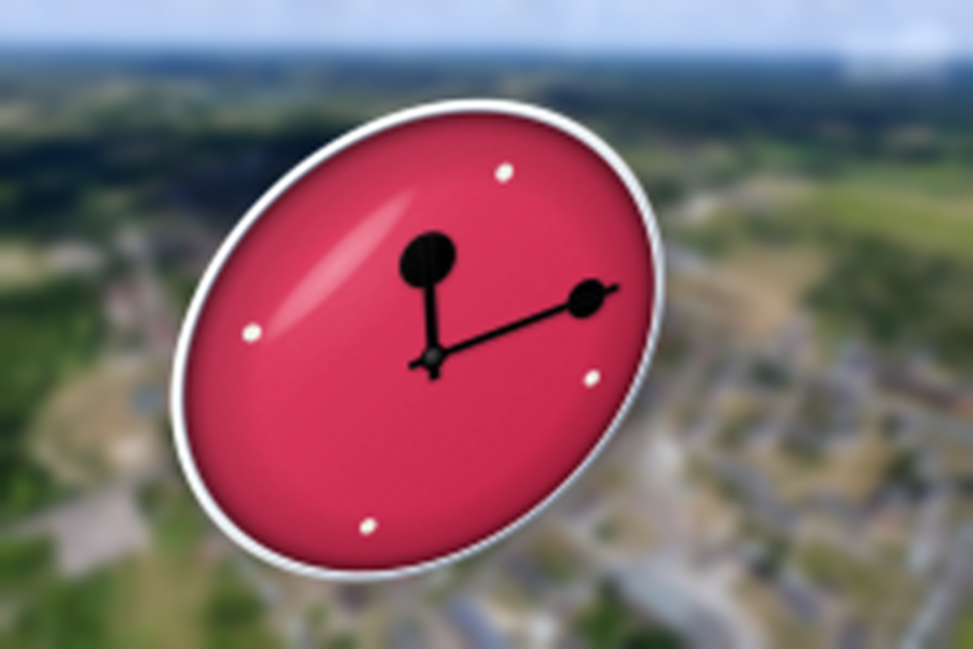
11:10
